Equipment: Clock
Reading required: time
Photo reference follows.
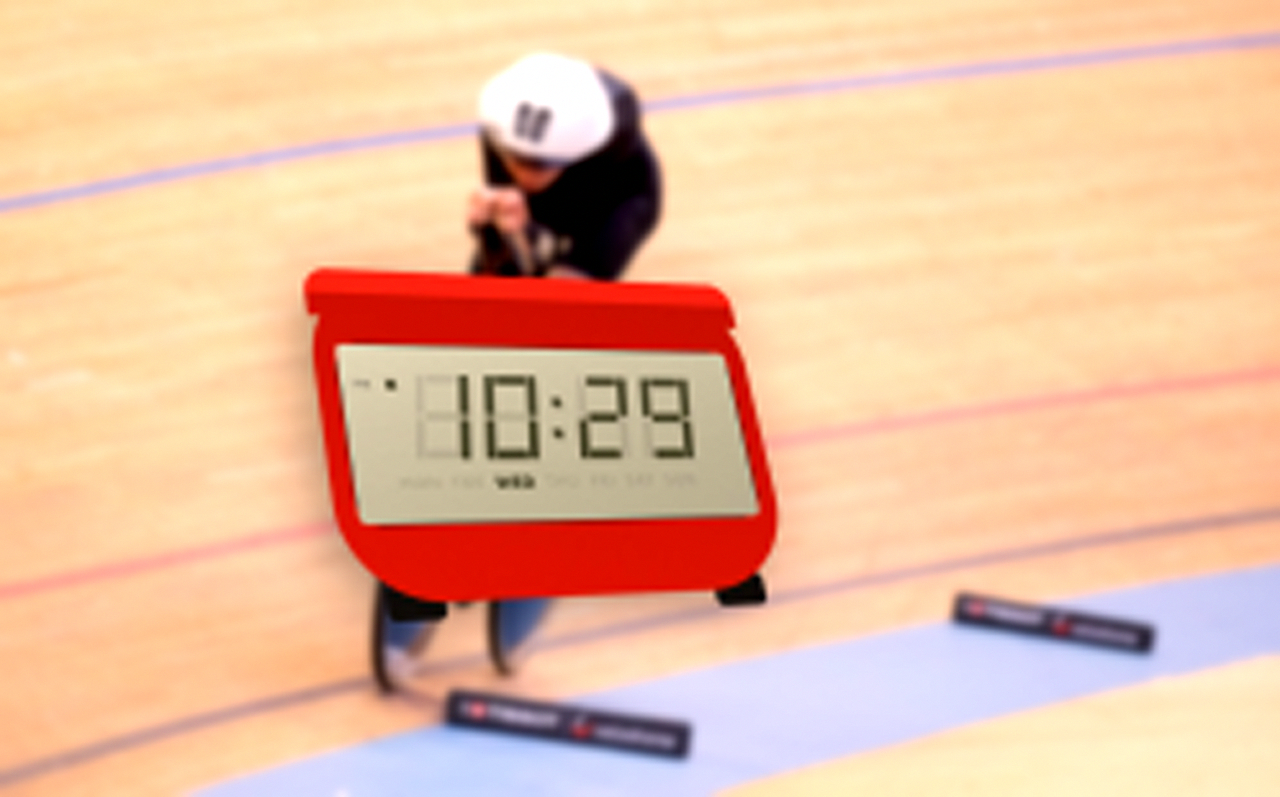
10:29
